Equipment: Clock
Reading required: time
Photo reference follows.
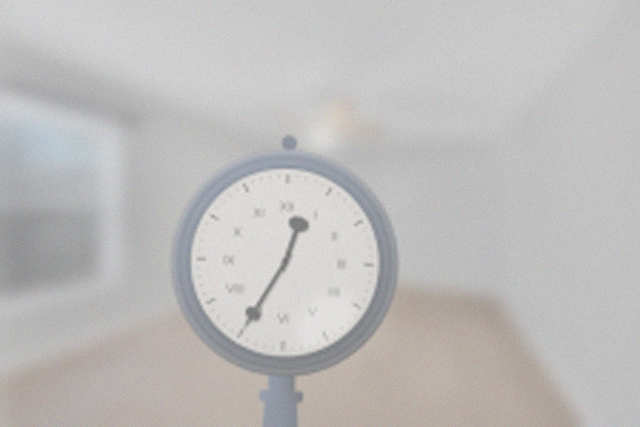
12:35
